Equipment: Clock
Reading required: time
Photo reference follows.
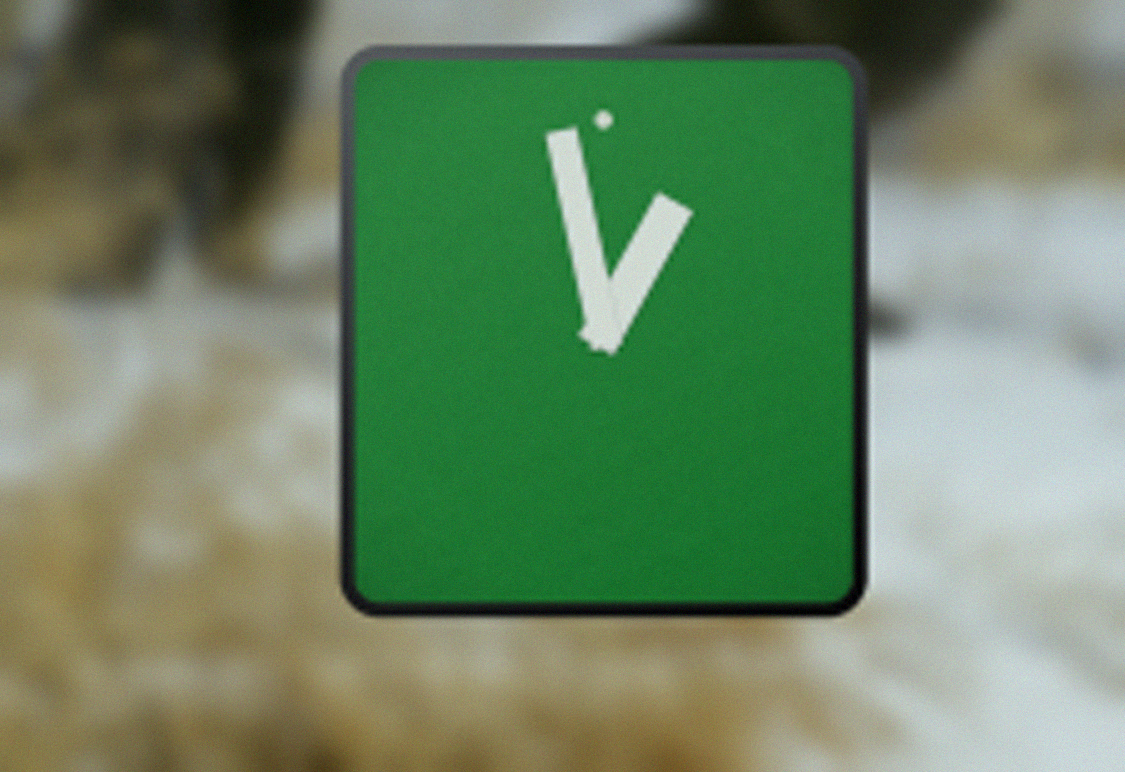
12:58
